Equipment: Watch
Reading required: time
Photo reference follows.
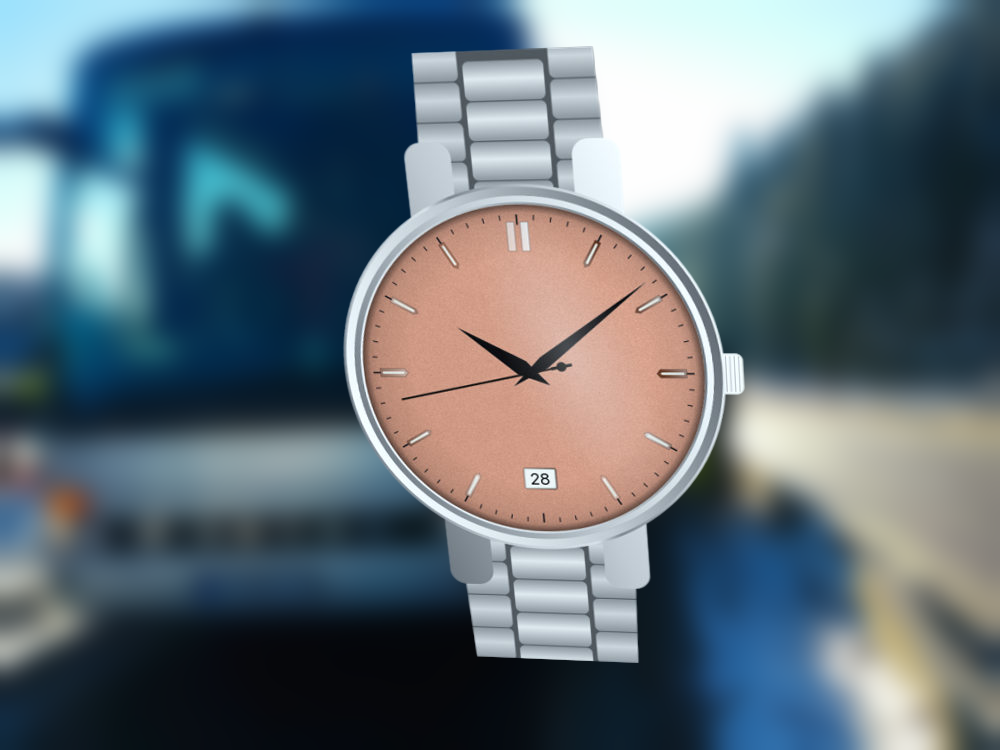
10:08:43
